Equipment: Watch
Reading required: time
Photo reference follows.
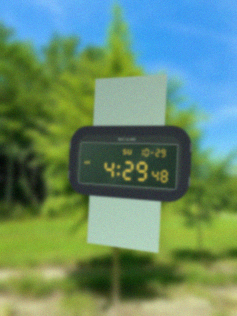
4:29:48
